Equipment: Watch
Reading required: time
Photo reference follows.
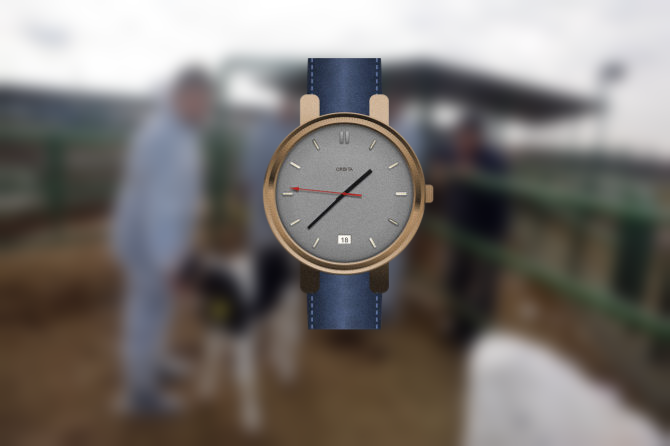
1:37:46
